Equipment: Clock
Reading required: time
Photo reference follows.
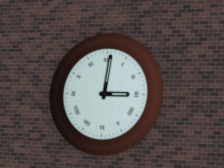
3:01
